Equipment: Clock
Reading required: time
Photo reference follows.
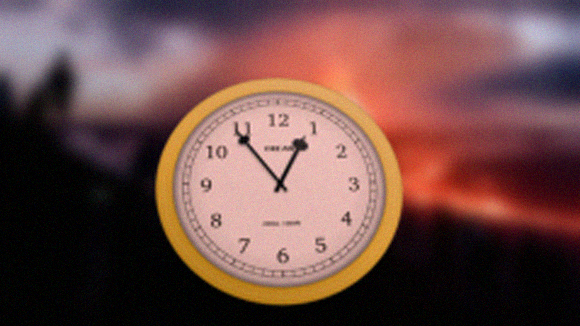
12:54
